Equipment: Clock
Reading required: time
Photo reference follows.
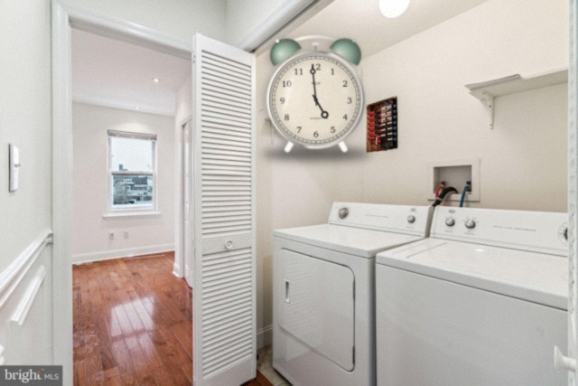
4:59
